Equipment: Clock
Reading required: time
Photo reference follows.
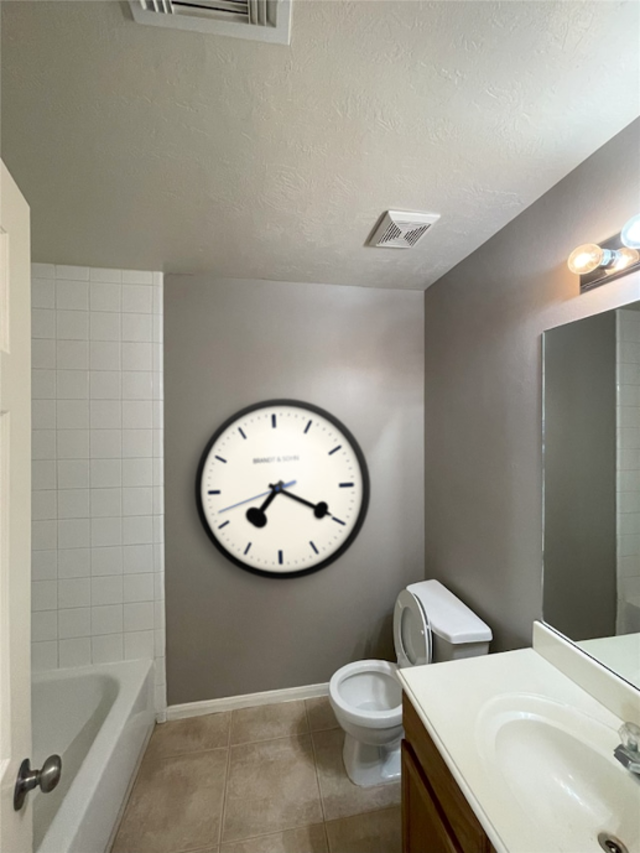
7:19:42
